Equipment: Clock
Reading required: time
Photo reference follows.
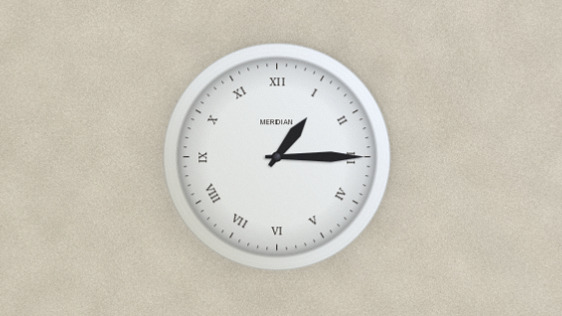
1:15
